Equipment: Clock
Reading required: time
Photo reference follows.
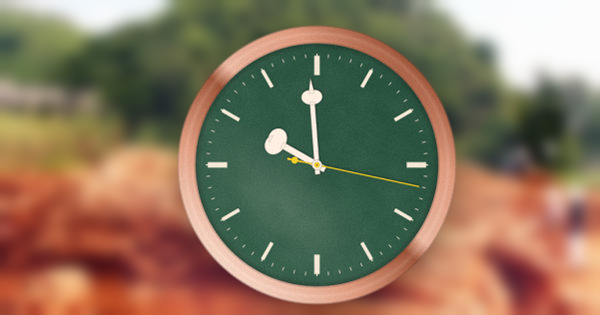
9:59:17
